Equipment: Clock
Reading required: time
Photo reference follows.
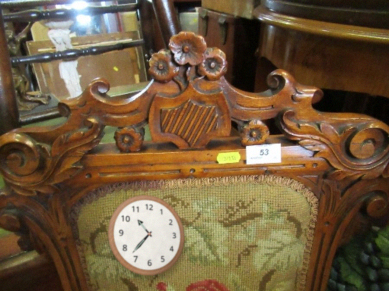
10:37
